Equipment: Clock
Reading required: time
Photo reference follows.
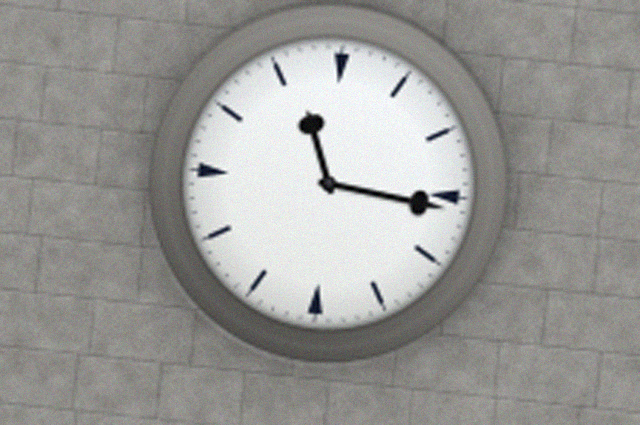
11:16
